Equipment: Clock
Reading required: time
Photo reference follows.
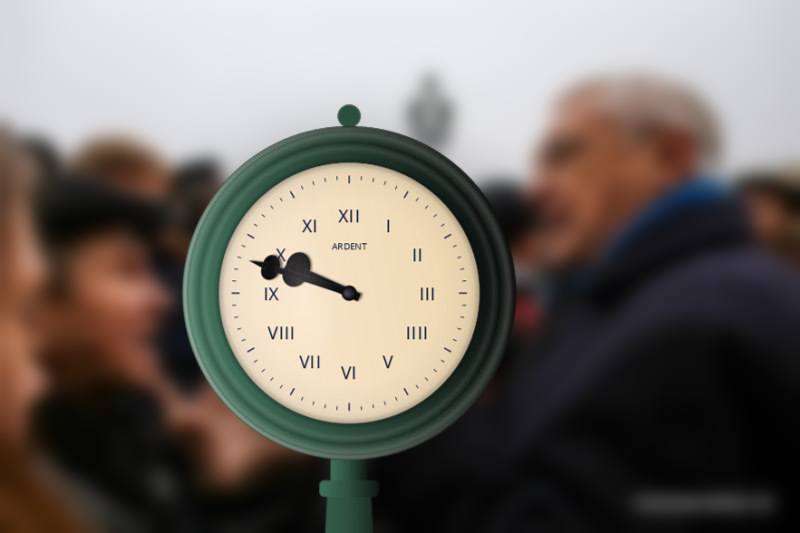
9:48
